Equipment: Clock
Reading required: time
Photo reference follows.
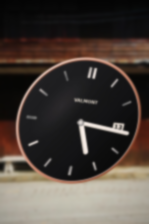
5:16
